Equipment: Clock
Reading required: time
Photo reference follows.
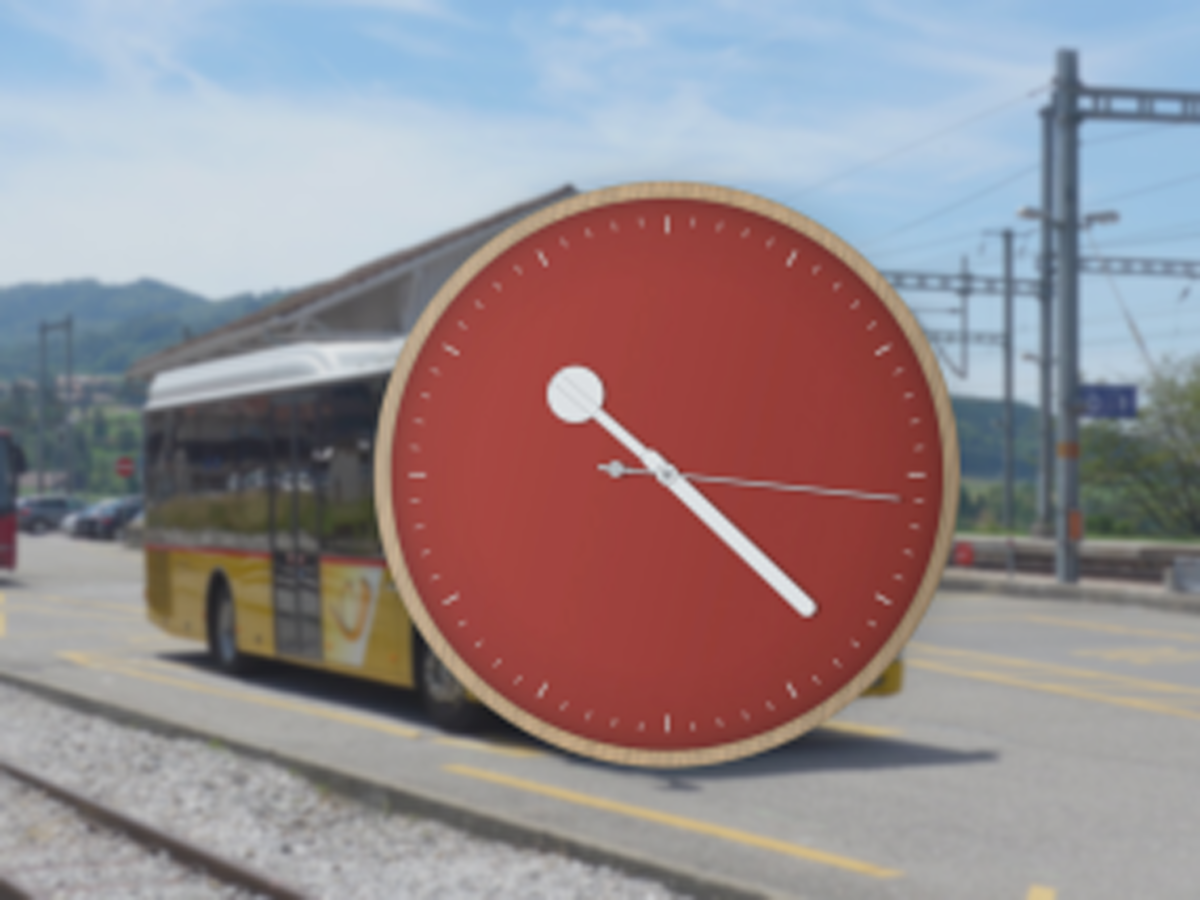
10:22:16
